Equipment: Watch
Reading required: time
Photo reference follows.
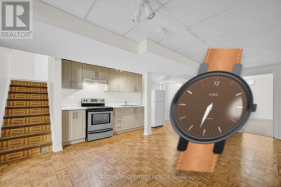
6:32
